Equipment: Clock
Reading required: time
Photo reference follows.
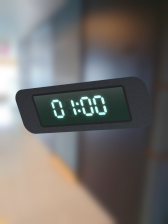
1:00
